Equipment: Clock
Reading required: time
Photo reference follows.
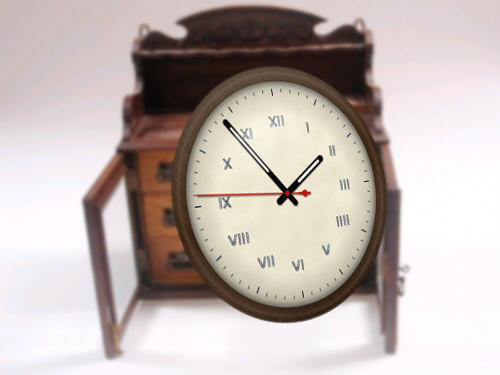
1:53:46
